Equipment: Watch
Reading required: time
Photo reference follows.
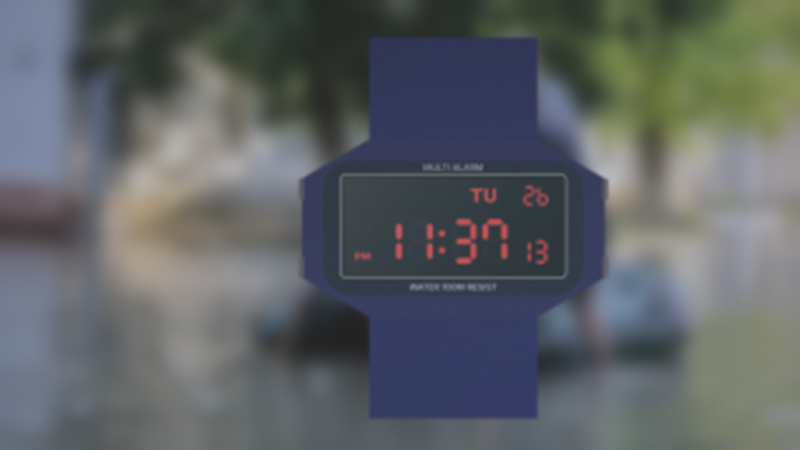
11:37:13
